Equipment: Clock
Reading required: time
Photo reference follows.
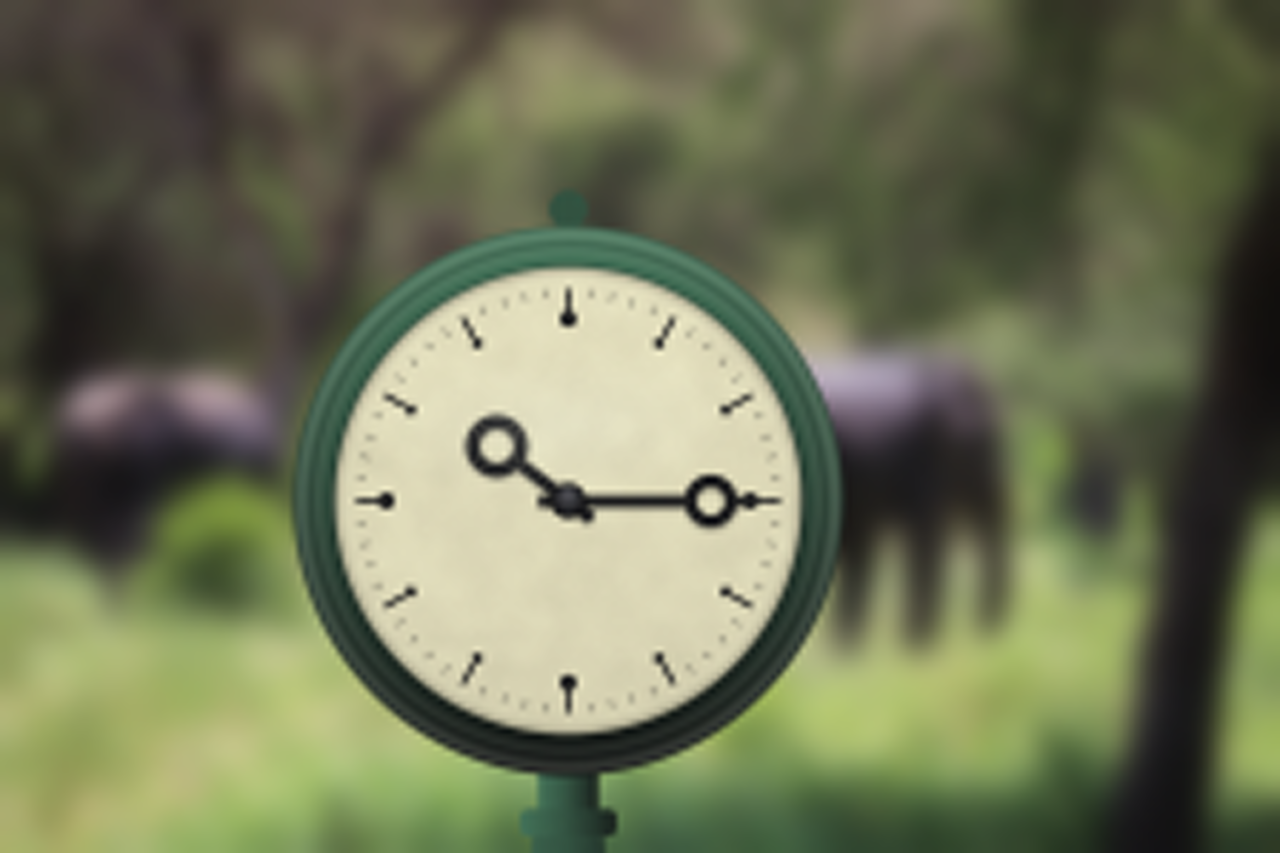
10:15
